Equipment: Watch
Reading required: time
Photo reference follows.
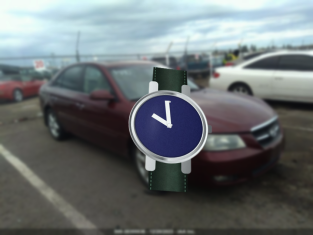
9:59
